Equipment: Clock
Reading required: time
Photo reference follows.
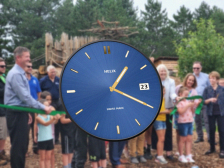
1:20
